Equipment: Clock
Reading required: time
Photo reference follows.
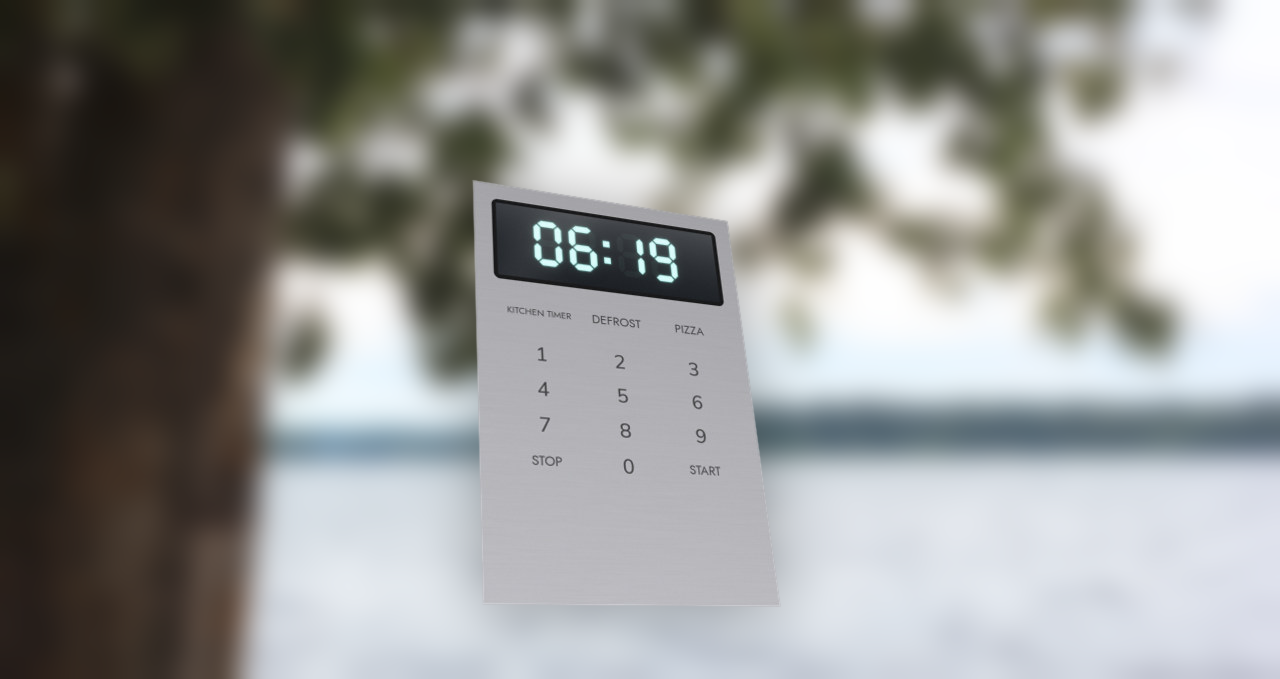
6:19
